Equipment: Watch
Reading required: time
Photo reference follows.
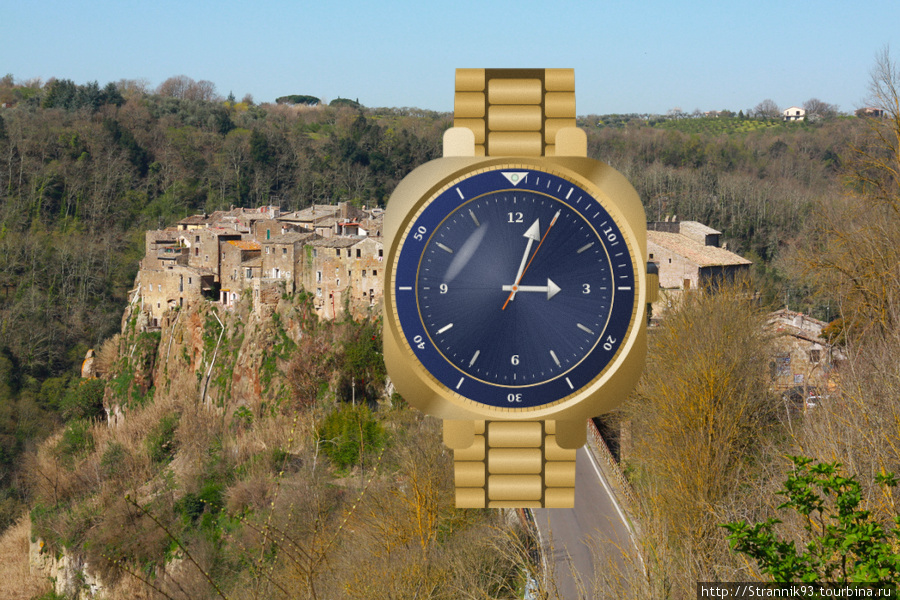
3:03:05
